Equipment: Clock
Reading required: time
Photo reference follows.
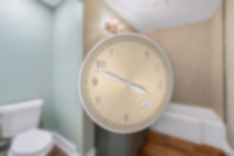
3:48
